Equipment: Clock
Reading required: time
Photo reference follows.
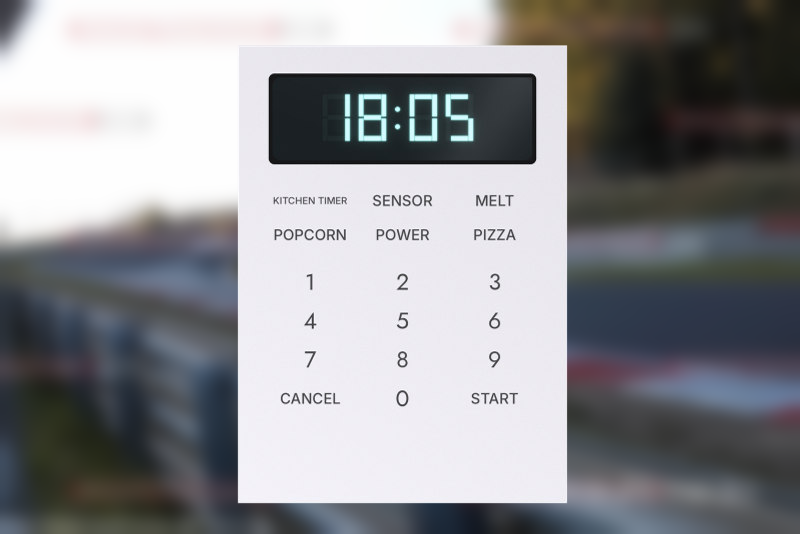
18:05
